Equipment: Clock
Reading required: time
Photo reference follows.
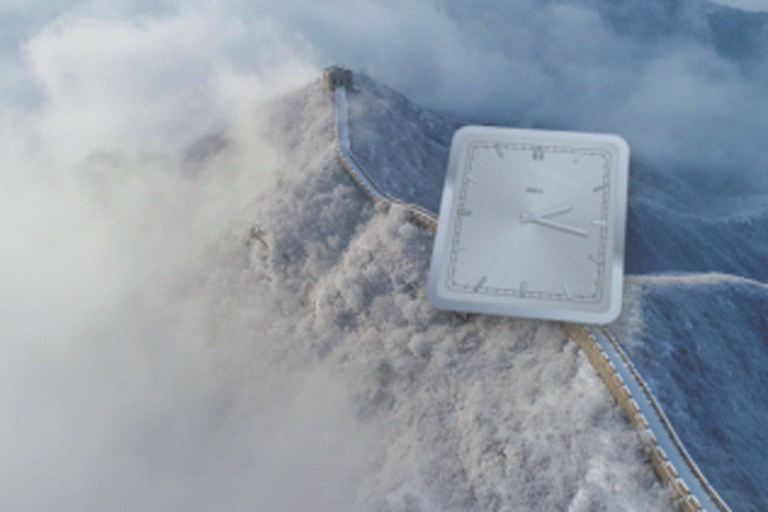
2:17
